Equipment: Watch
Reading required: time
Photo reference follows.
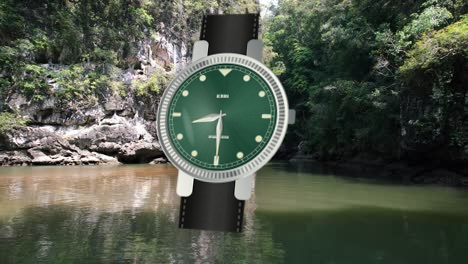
8:30
